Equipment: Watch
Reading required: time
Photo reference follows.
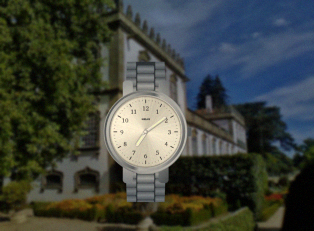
7:09
